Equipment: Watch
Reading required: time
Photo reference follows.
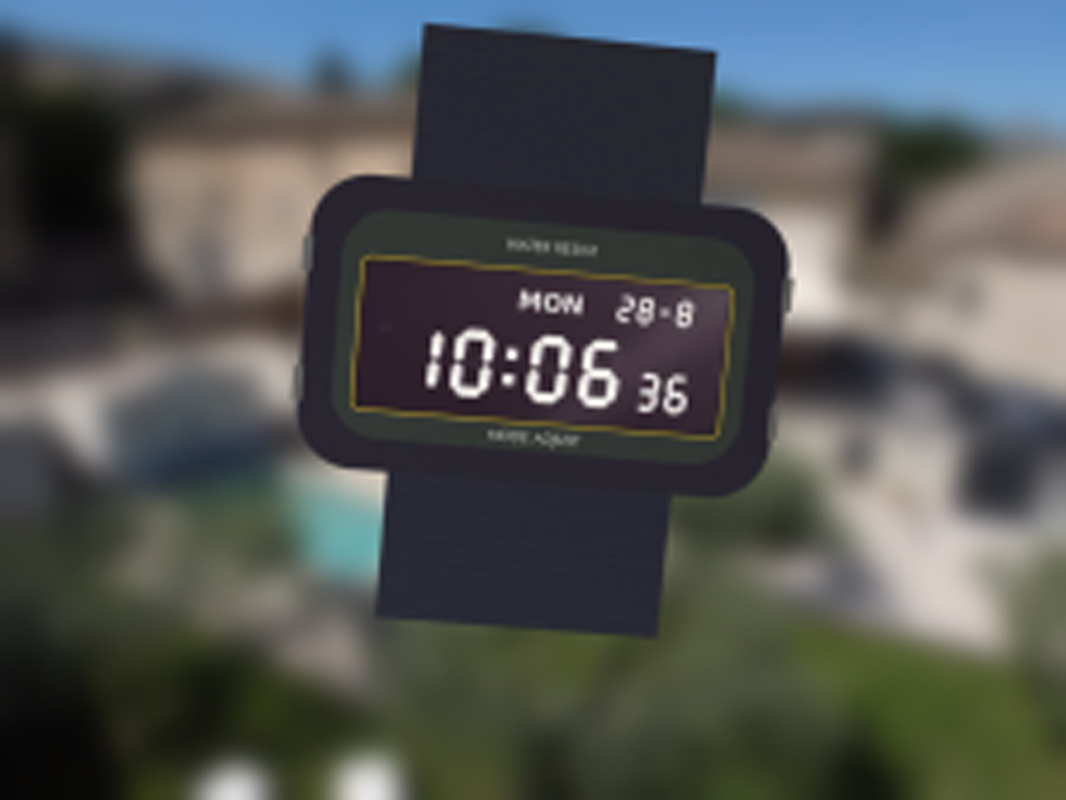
10:06:36
